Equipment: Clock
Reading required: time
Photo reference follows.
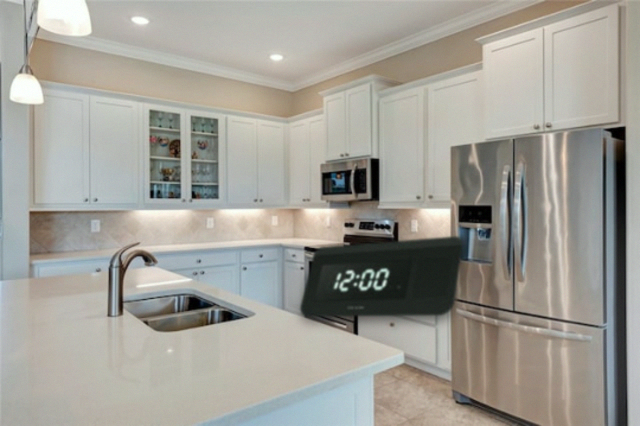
12:00
